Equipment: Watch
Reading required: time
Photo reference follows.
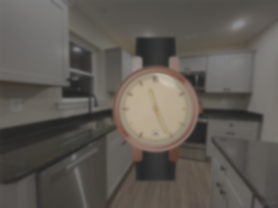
11:26
